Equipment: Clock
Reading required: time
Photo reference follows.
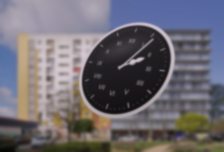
2:06
